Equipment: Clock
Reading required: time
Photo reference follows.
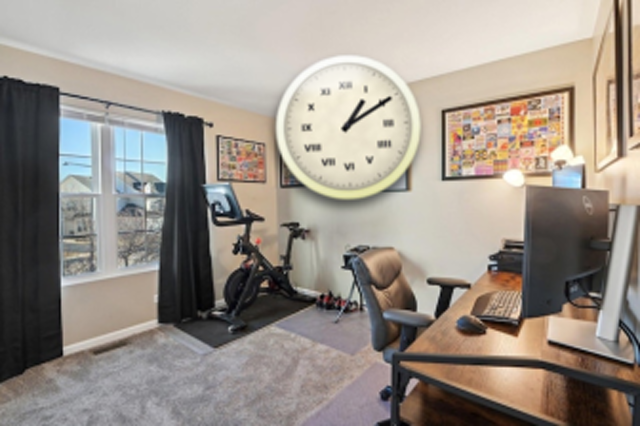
1:10
